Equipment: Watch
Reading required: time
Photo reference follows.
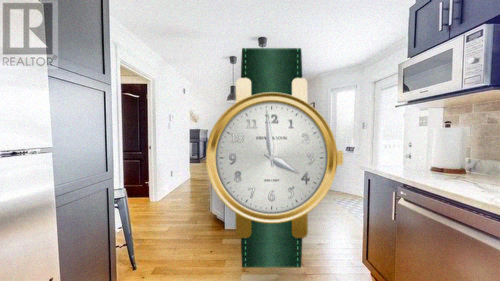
3:59
